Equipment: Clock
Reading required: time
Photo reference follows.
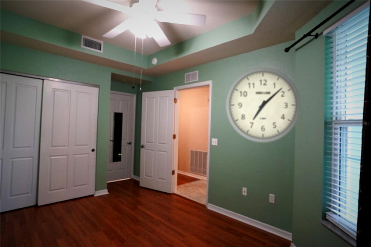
7:08
